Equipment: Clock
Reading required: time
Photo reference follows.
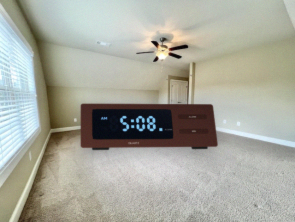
5:08
